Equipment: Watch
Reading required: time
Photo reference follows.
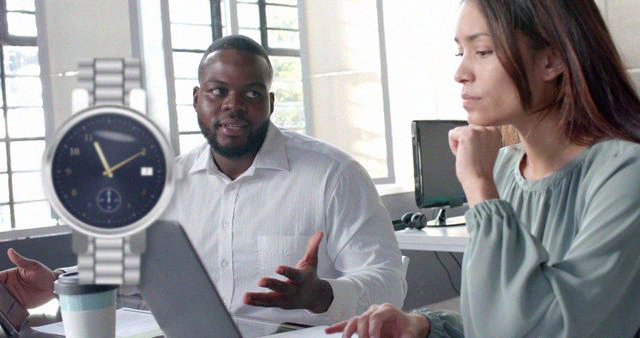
11:10
